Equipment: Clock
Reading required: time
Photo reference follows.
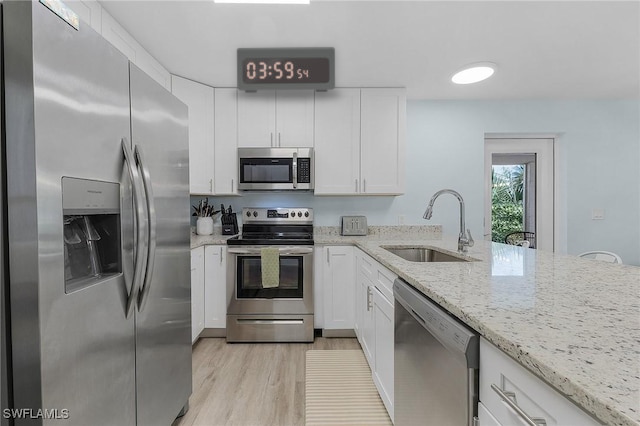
3:59:54
